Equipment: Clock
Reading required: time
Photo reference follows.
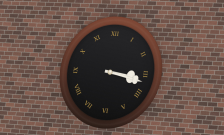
3:17
